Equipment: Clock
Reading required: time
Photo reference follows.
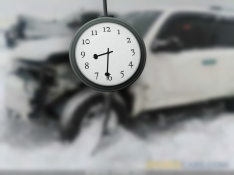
8:31
